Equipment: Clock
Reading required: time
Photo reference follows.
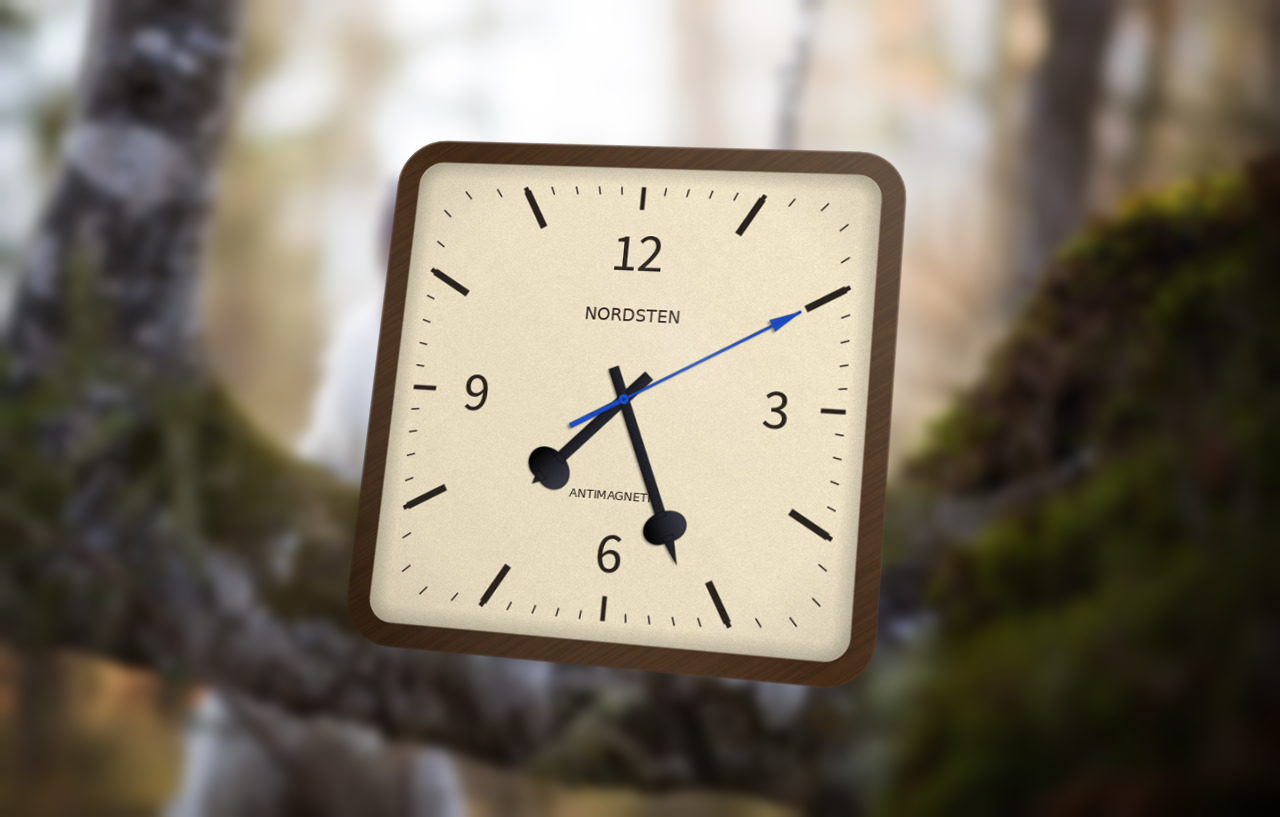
7:26:10
